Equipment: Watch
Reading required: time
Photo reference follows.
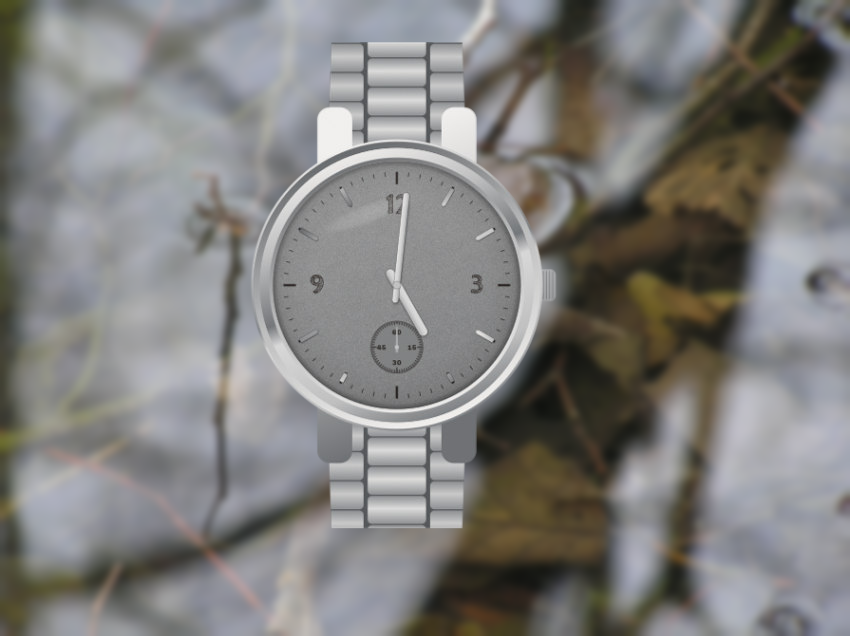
5:01
